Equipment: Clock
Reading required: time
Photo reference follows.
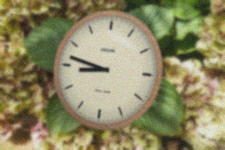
8:47
